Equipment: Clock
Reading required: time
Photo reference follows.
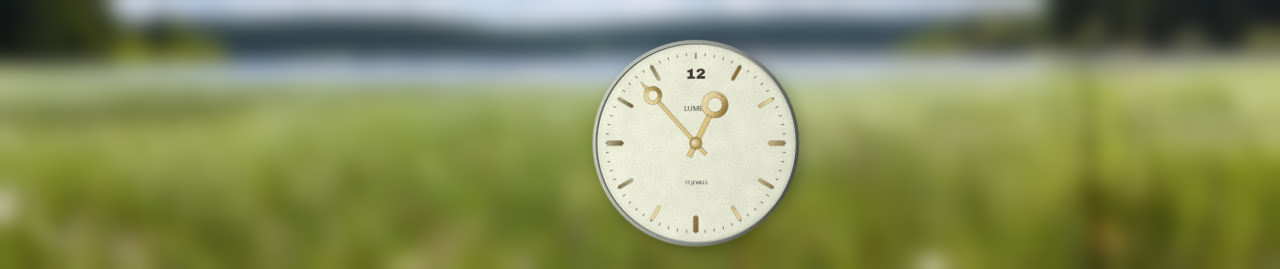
12:53
